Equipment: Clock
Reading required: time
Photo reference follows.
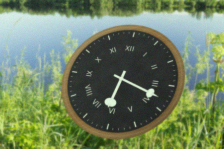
6:18
